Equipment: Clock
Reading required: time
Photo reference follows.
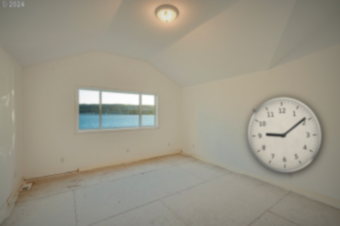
9:09
